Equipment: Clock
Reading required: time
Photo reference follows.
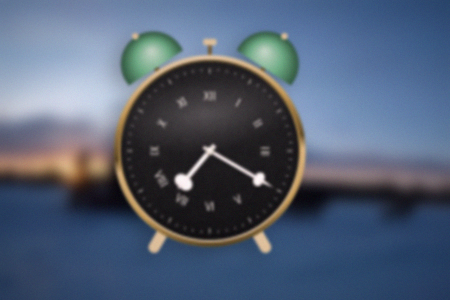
7:20
